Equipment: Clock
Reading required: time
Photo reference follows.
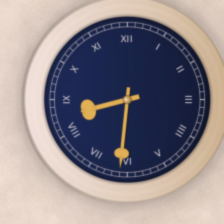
8:31
